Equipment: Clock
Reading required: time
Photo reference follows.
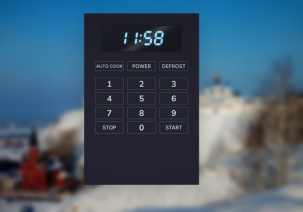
11:58
